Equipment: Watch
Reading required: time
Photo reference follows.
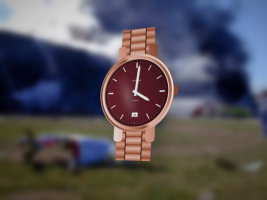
4:01
